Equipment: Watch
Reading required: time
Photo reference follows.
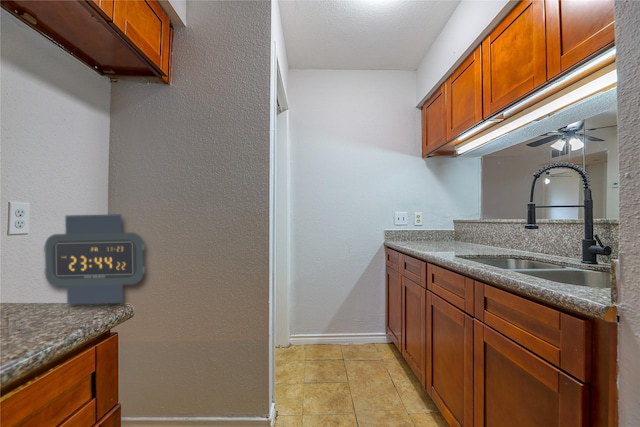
23:44
